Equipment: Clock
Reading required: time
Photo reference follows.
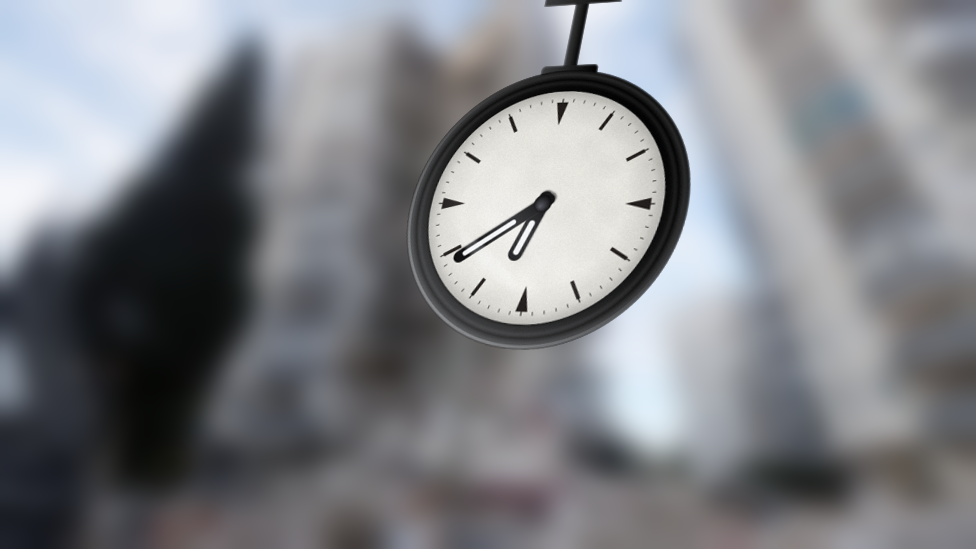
6:39
